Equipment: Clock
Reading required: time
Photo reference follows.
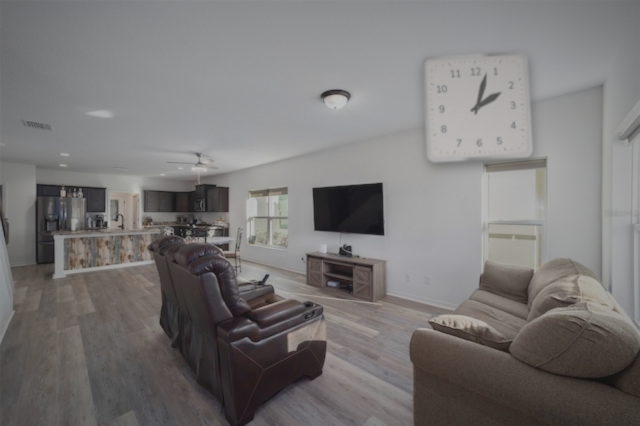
2:03
